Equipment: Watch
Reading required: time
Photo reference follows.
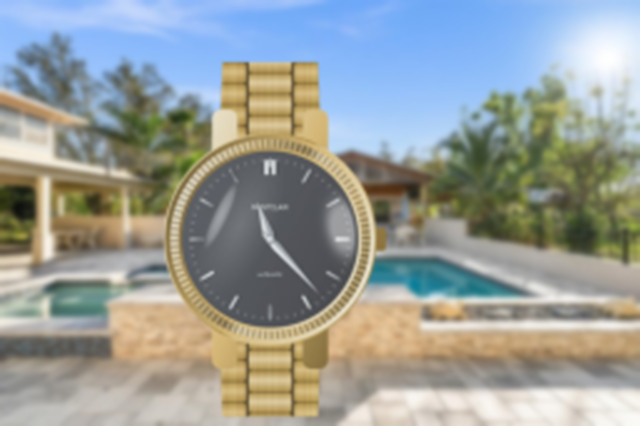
11:23
